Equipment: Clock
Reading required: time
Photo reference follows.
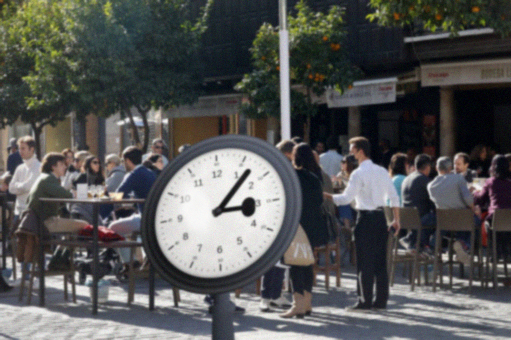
3:07
